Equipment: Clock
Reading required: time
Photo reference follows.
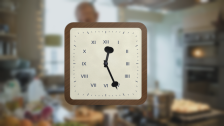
12:26
